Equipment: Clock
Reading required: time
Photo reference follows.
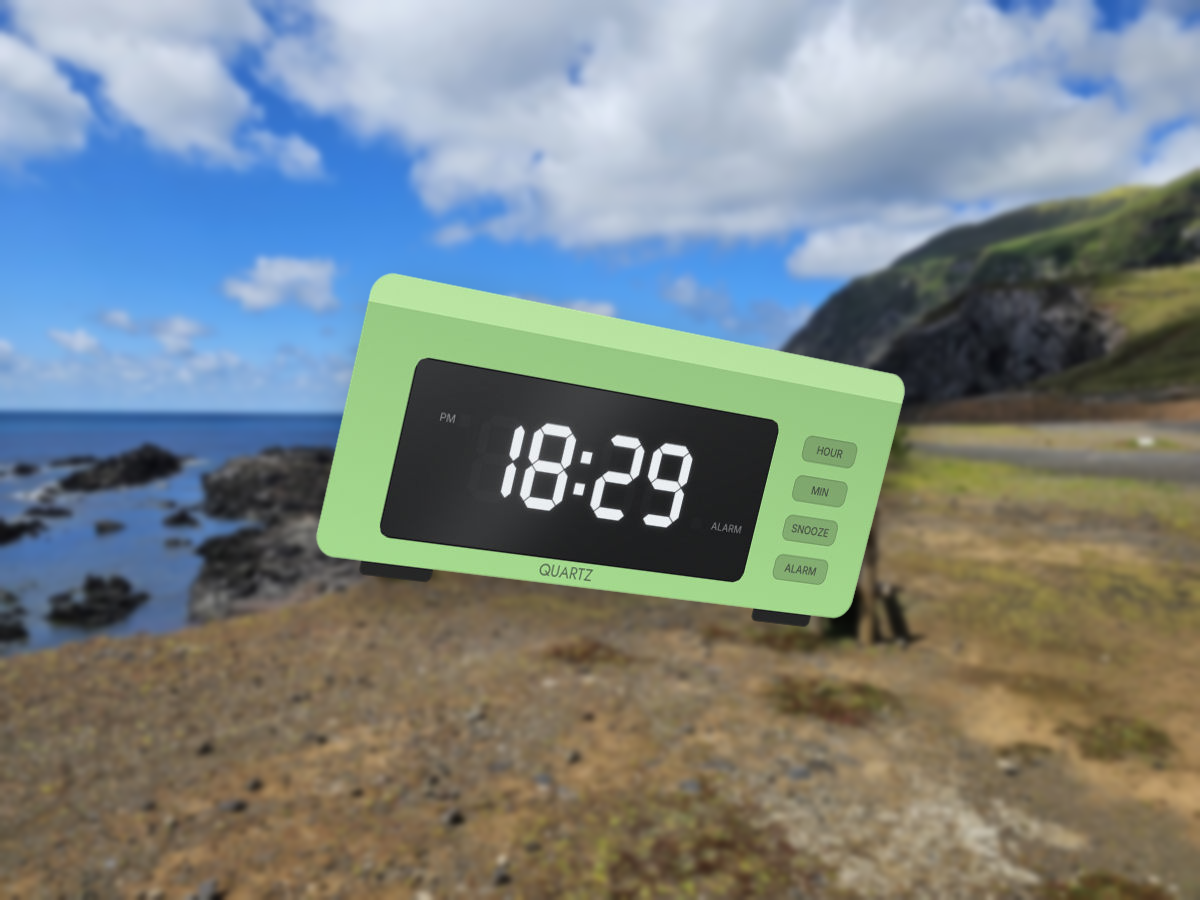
18:29
